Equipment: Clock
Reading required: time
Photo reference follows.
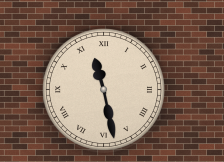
11:28
